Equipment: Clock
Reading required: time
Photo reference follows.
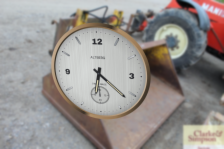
6:22
